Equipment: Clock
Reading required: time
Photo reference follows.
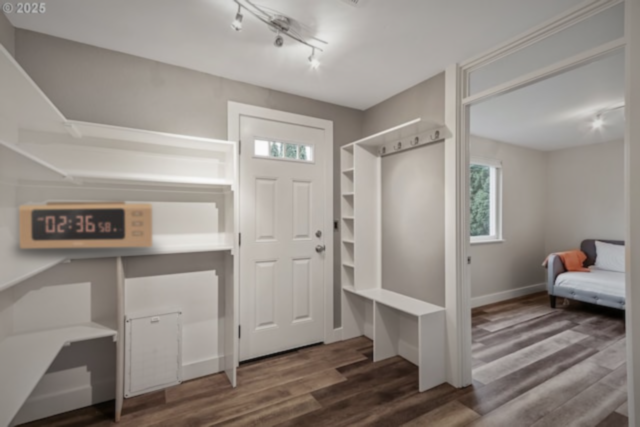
2:36
